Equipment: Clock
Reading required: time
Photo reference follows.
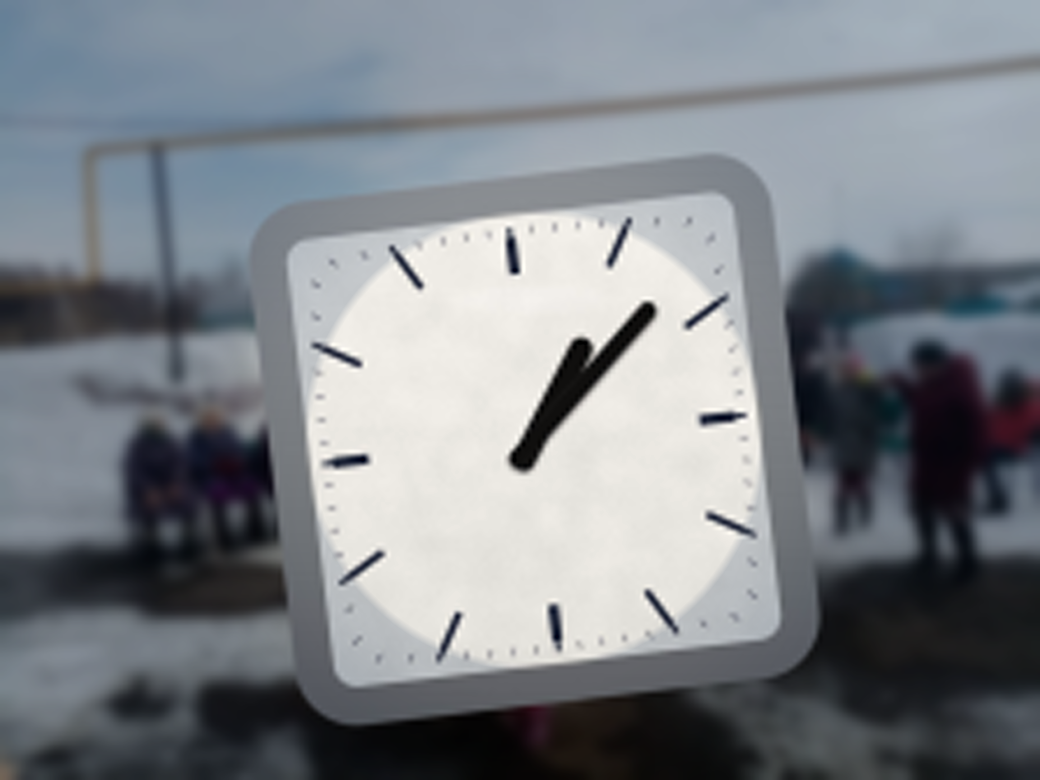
1:08
